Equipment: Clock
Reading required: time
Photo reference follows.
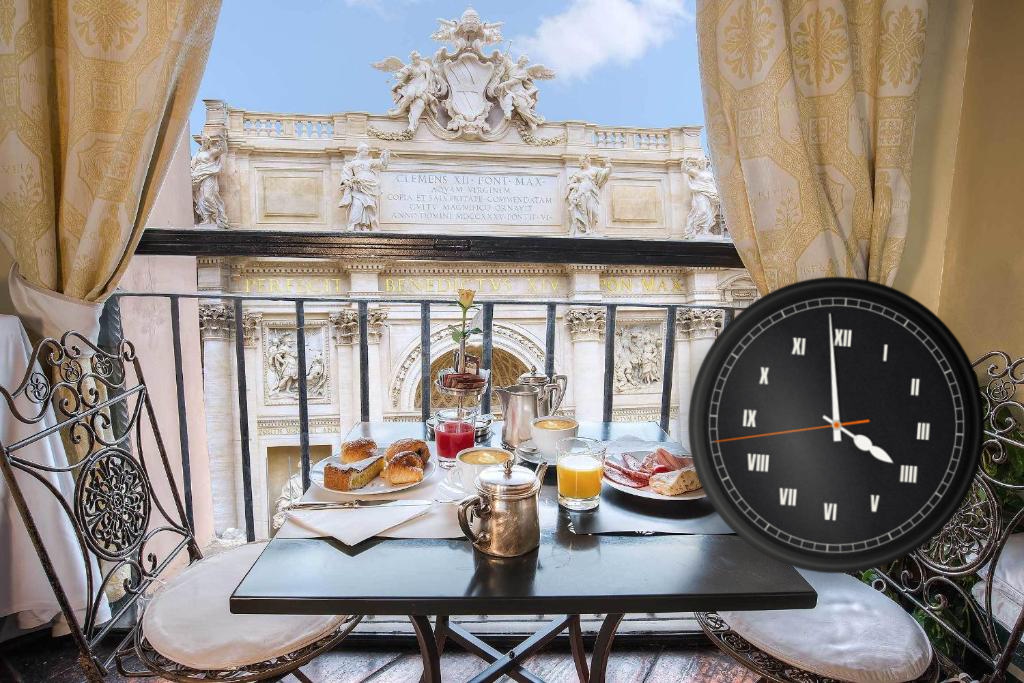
3:58:43
